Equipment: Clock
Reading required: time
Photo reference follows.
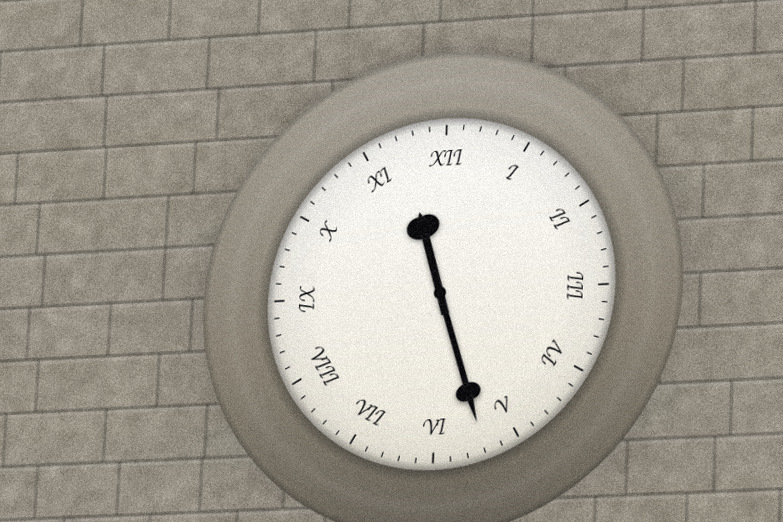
11:27
